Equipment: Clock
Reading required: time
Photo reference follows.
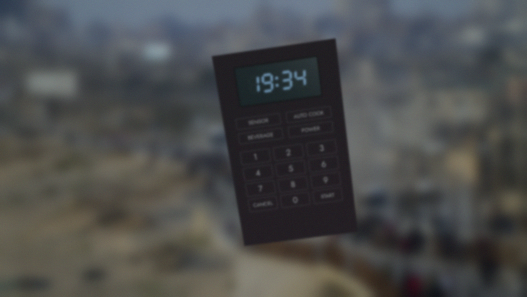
19:34
